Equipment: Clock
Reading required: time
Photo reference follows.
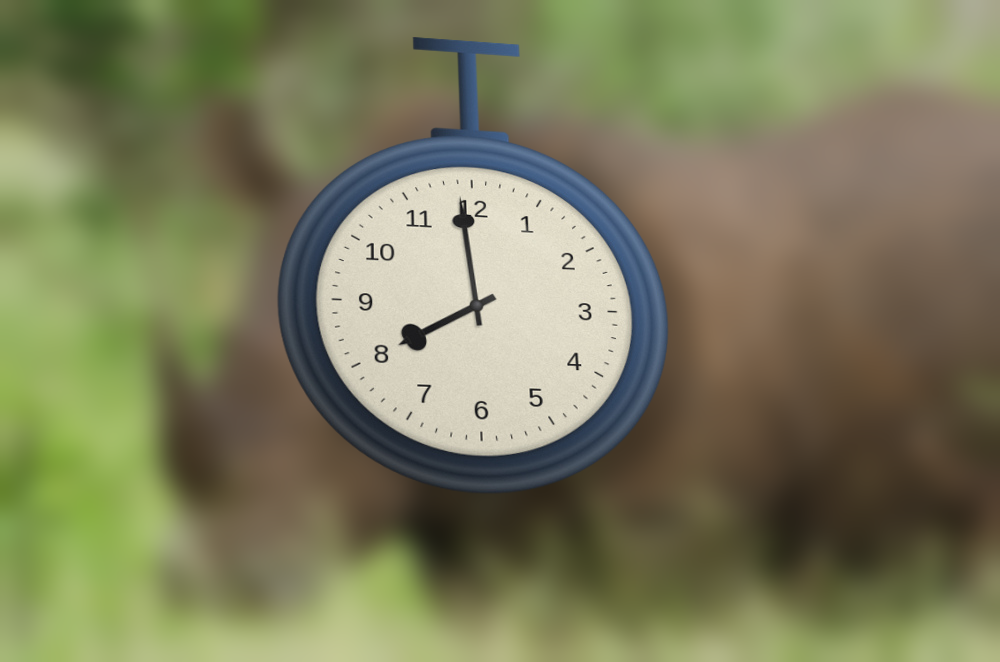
7:59
